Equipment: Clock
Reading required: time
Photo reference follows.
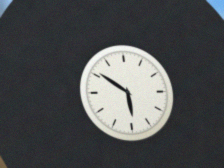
5:51
